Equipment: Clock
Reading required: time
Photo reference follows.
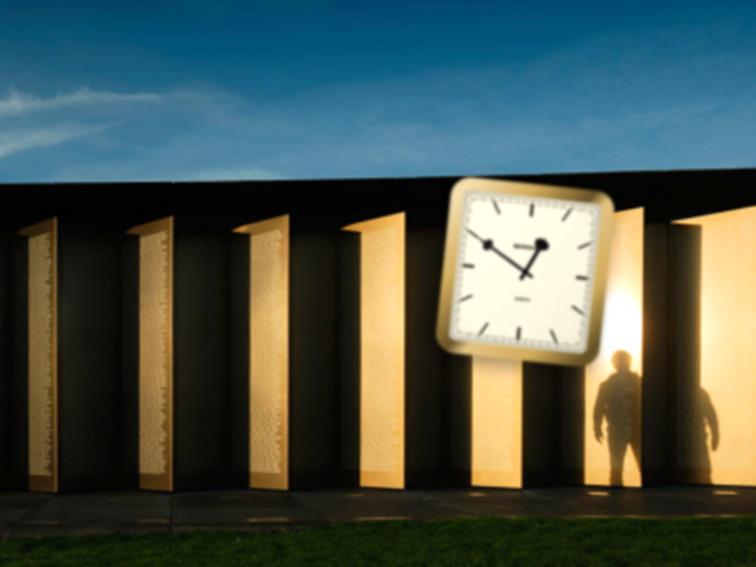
12:50
